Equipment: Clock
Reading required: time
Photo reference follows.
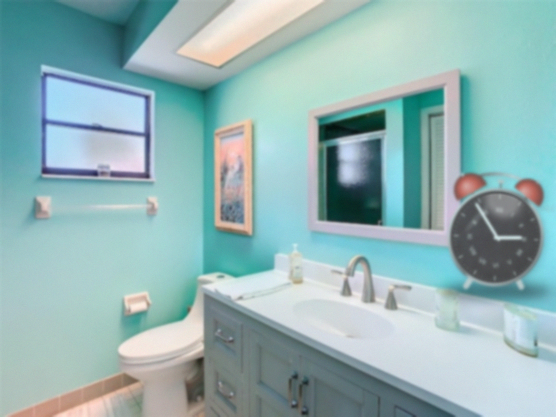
2:54
